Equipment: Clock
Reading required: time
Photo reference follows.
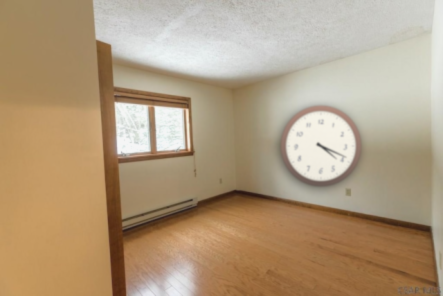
4:19
